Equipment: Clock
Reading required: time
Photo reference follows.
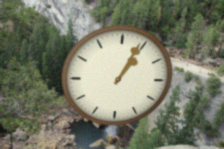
1:04
